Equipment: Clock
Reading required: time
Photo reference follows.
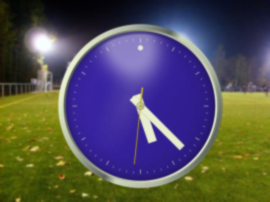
5:22:31
